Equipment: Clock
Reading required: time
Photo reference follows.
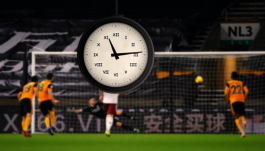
11:14
